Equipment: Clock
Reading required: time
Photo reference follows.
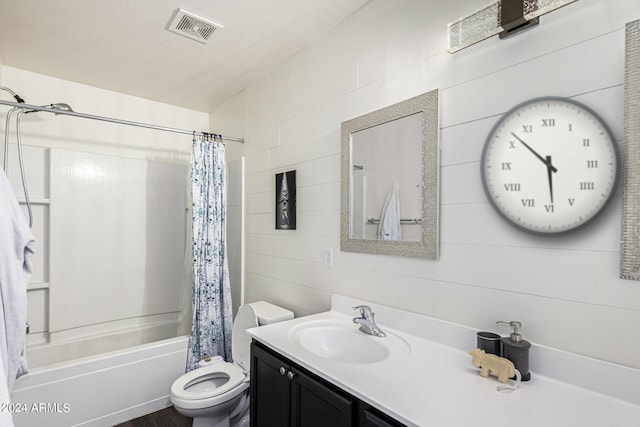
5:52
